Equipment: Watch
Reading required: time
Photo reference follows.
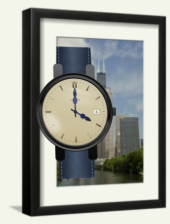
4:00
